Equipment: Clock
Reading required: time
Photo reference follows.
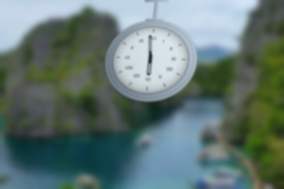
5:59
